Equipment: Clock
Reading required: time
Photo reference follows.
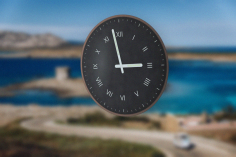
2:58
